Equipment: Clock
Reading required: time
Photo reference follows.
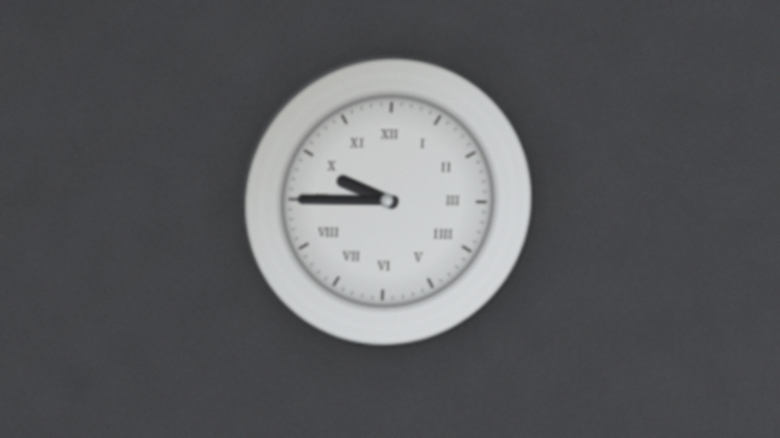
9:45
